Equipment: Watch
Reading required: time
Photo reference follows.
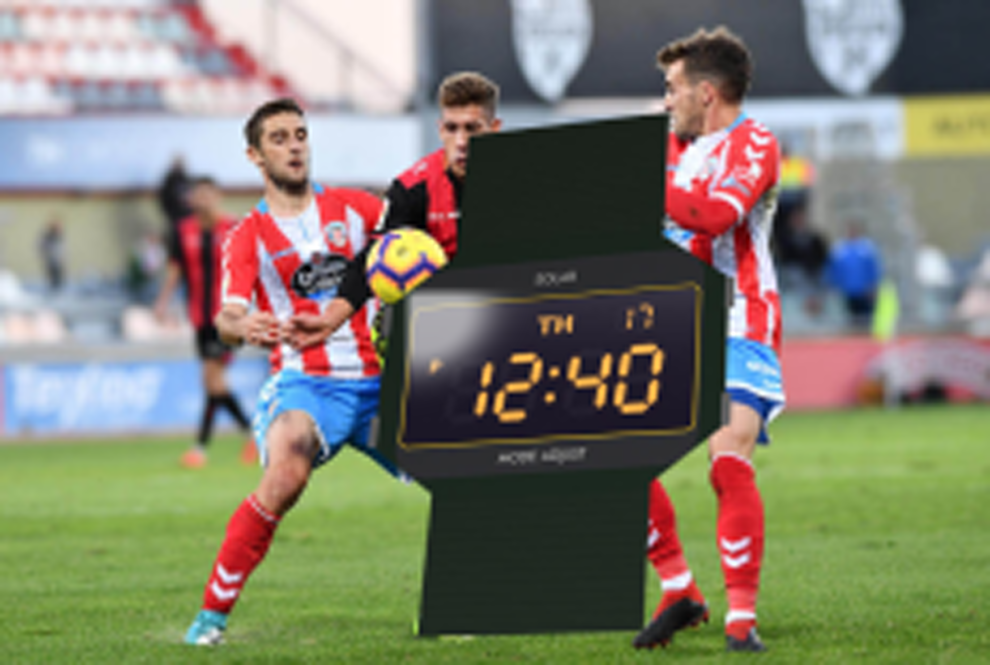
12:40
